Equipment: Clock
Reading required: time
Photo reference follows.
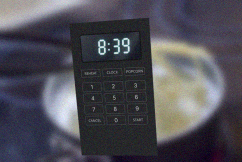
8:39
